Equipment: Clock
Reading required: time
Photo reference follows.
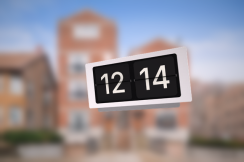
12:14
